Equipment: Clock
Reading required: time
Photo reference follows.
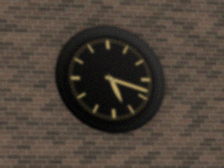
5:18
